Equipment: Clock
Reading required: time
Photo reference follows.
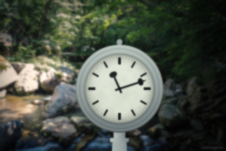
11:12
